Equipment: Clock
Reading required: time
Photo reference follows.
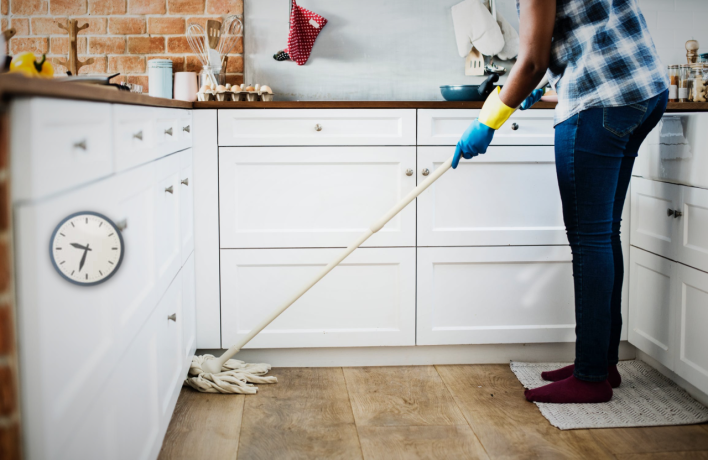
9:33
